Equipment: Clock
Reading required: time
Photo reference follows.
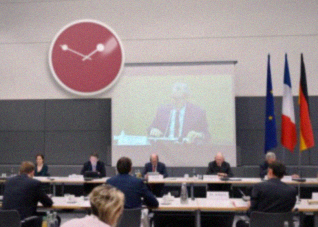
1:49
